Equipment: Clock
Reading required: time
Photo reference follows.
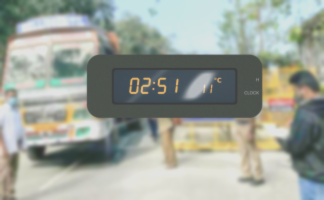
2:51
